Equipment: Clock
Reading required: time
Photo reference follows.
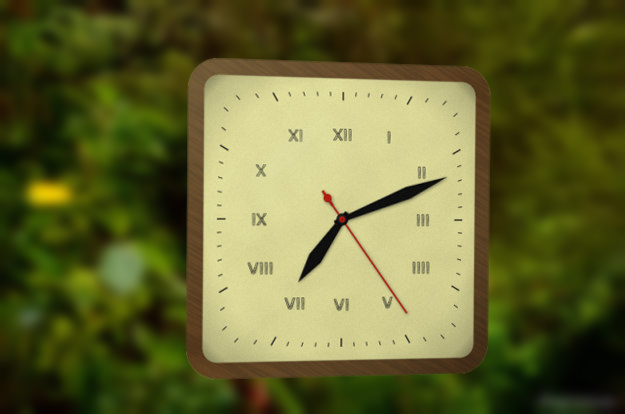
7:11:24
